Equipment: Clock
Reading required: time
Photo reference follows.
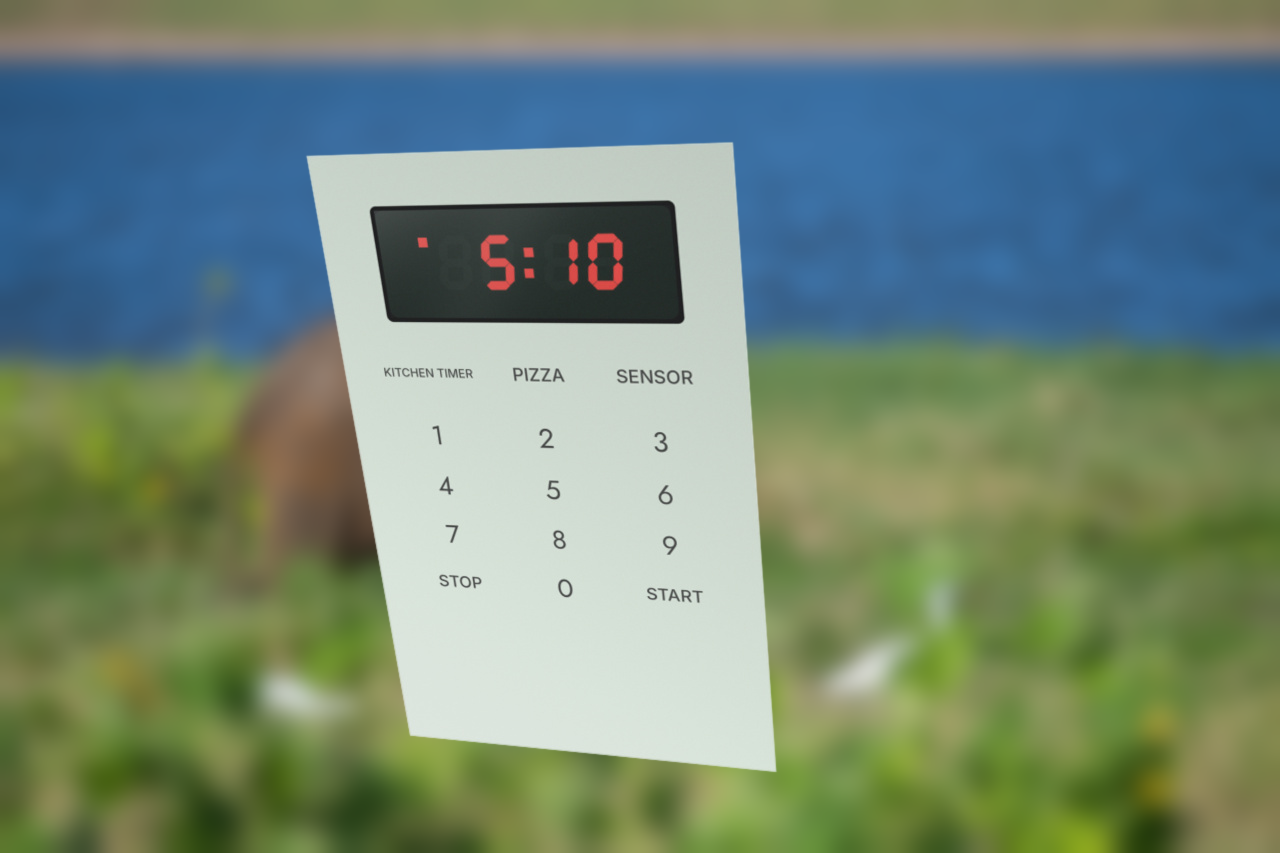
5:10
